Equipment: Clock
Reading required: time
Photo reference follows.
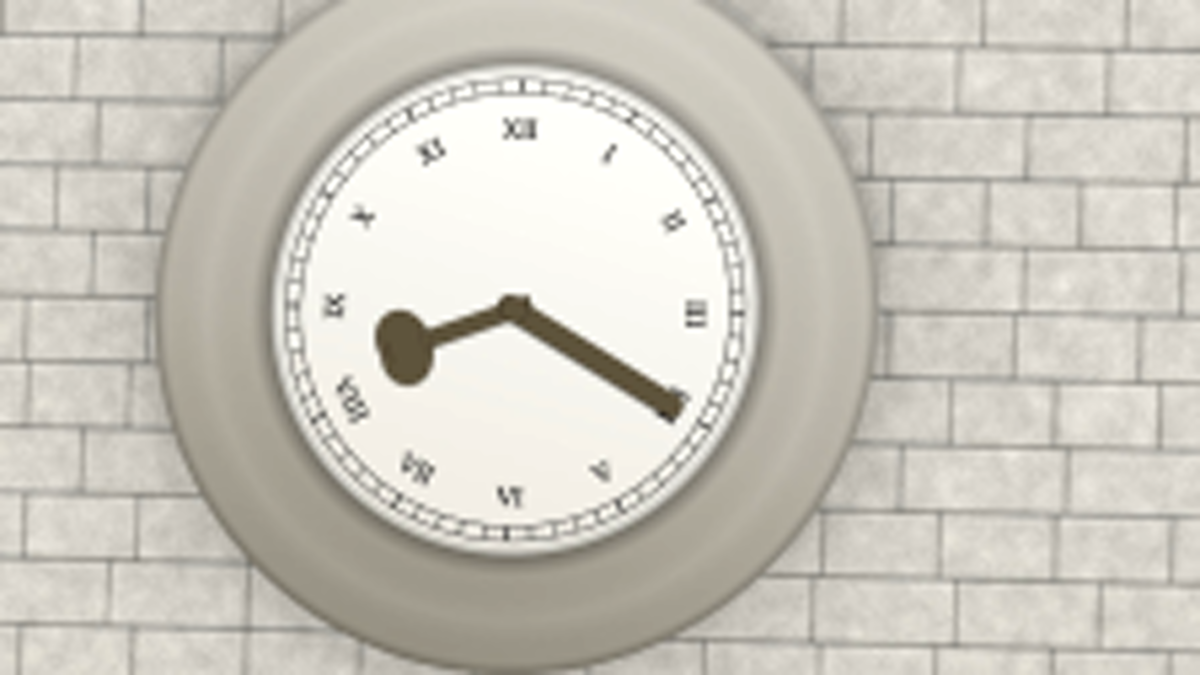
8:20
